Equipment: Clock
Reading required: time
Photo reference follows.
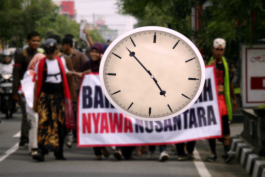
4:53
